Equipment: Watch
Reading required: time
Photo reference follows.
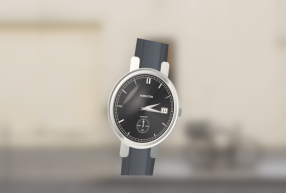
2:16
